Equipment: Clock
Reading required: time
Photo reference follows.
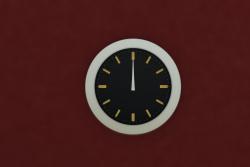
12:00
